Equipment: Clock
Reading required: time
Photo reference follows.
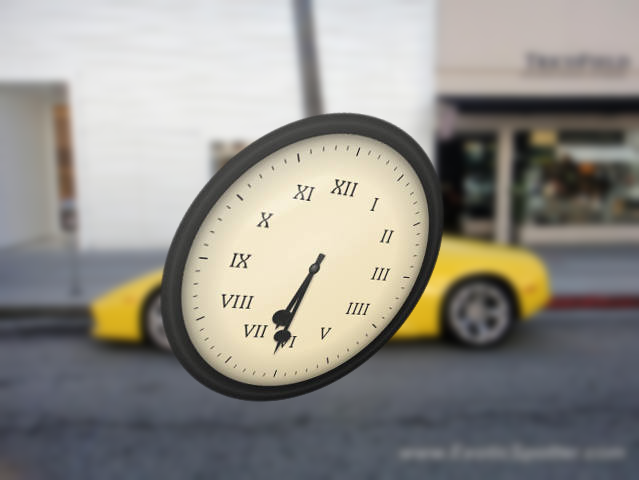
6:31
